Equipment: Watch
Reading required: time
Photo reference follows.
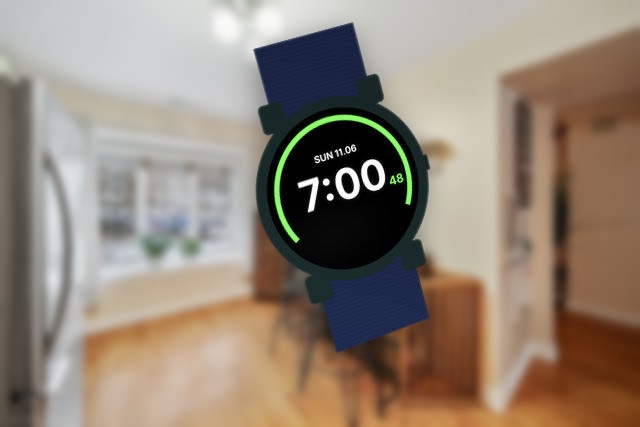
7:00:48
